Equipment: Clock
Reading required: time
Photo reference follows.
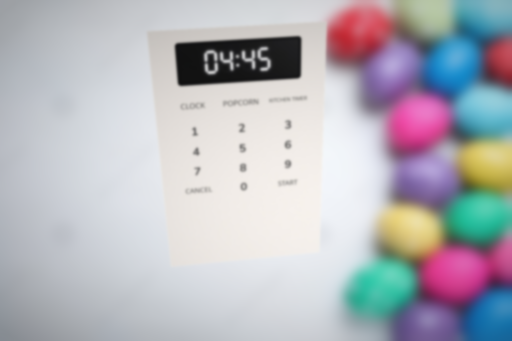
4:45
